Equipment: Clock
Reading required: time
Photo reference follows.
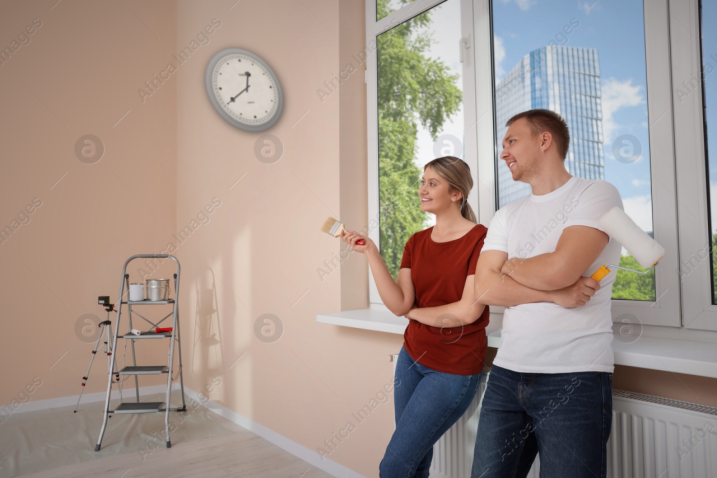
12:40
